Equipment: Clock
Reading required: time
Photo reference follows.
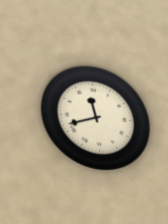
11:42
